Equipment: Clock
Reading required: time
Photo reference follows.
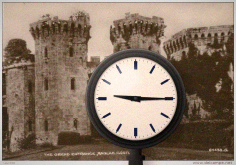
9:15
